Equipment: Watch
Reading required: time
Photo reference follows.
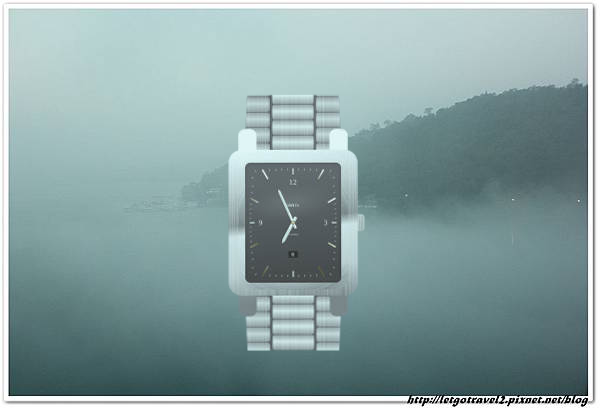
6:56
